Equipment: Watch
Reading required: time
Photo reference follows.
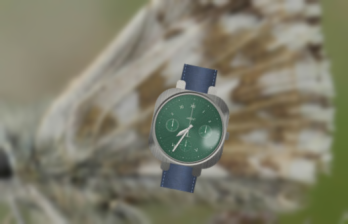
7:34
